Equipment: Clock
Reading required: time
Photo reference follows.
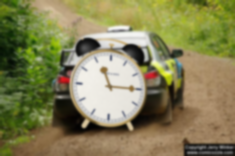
11:15
